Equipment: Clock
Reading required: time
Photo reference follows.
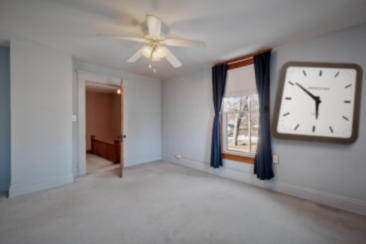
5:51
